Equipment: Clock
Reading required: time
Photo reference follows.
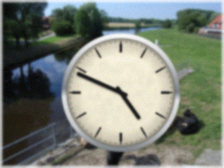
4:49
